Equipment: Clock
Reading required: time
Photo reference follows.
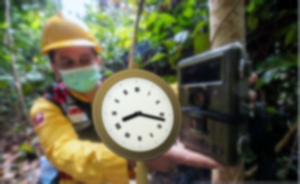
8:17
